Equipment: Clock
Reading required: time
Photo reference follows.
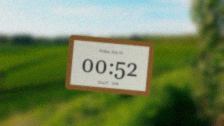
0:52
